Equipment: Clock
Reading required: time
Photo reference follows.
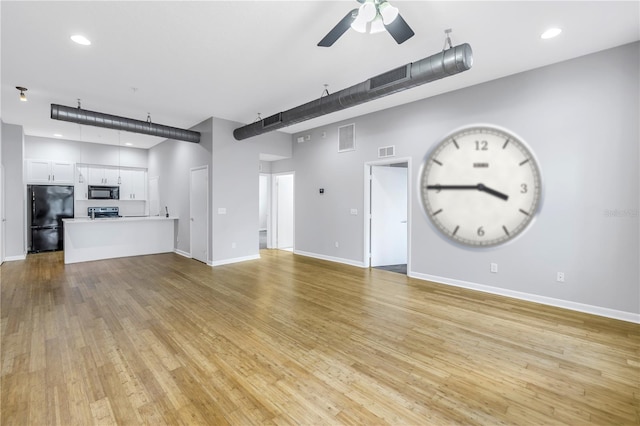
3:45
